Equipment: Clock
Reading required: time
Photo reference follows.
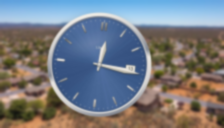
12:16
